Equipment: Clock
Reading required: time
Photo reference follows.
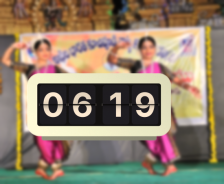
6:19
